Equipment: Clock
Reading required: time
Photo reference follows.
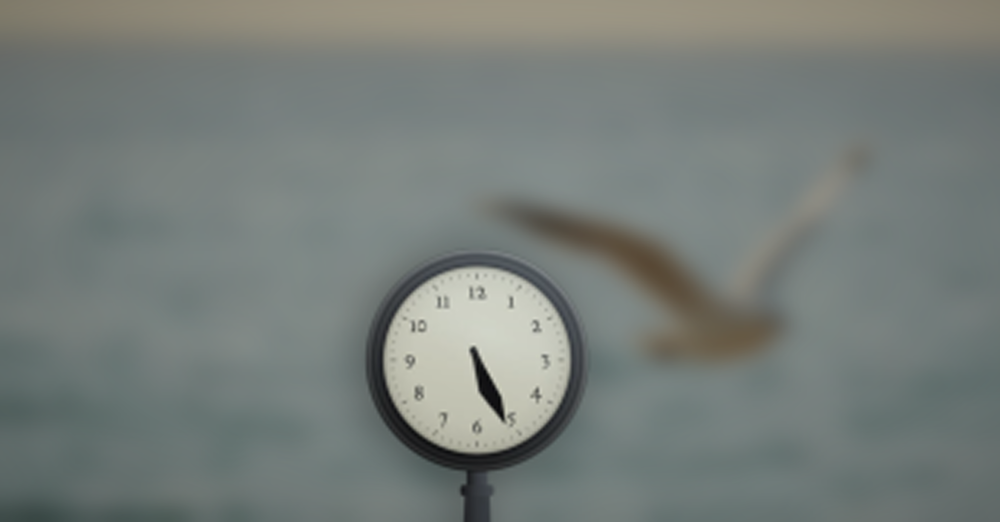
5:26
